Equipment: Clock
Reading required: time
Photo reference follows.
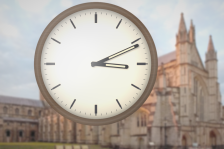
3:11
